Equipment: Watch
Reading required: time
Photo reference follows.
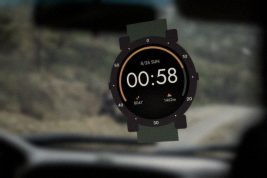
0:58
